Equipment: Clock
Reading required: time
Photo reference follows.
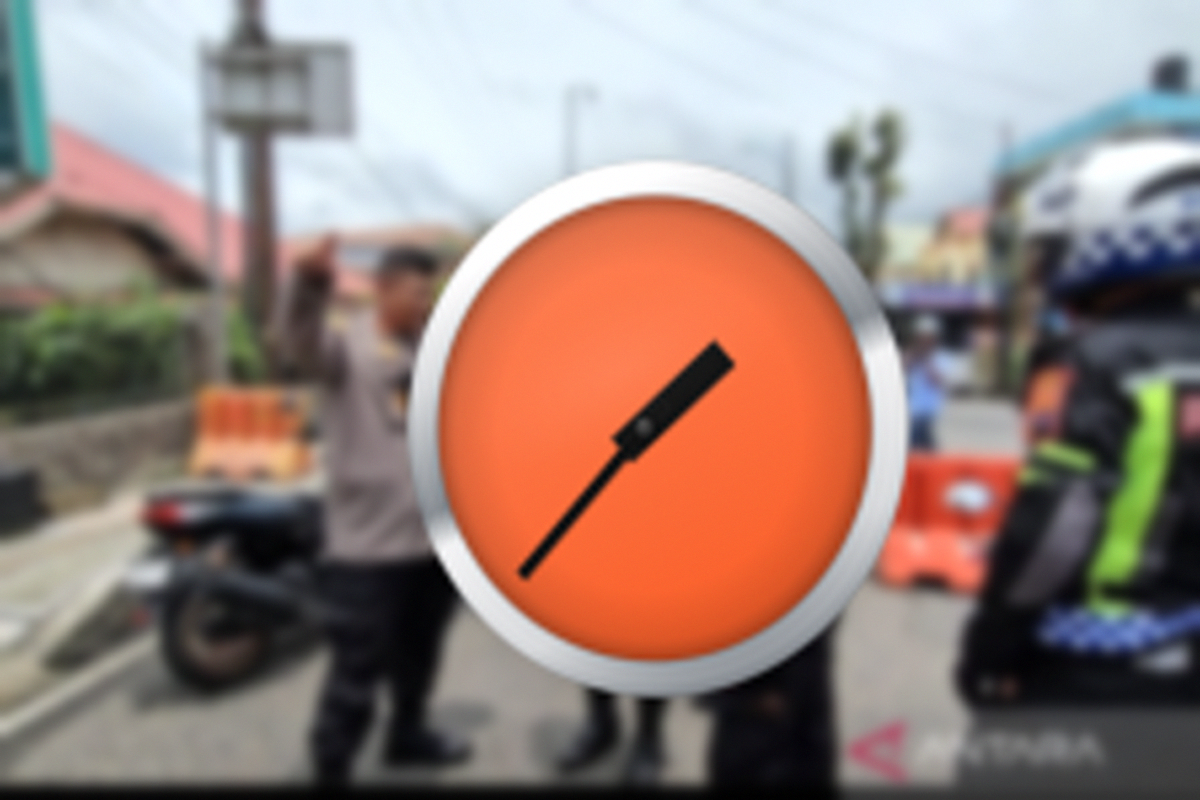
1:37
